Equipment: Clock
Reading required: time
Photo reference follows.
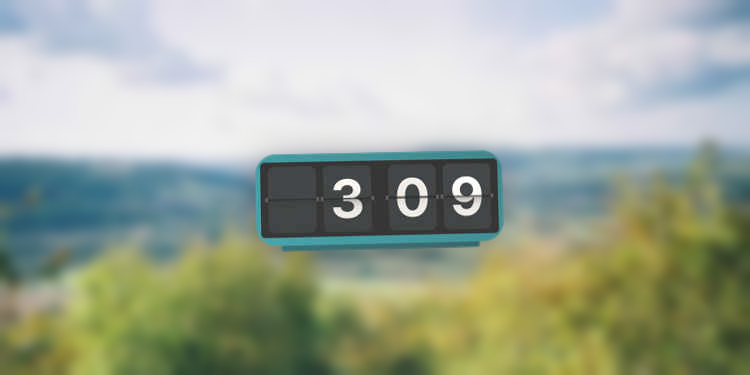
3:09
